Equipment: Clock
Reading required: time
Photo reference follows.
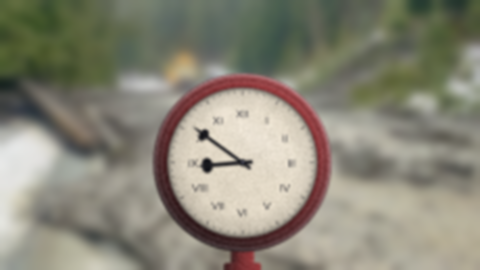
8:51
